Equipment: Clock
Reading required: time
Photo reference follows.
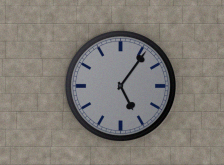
5:06
